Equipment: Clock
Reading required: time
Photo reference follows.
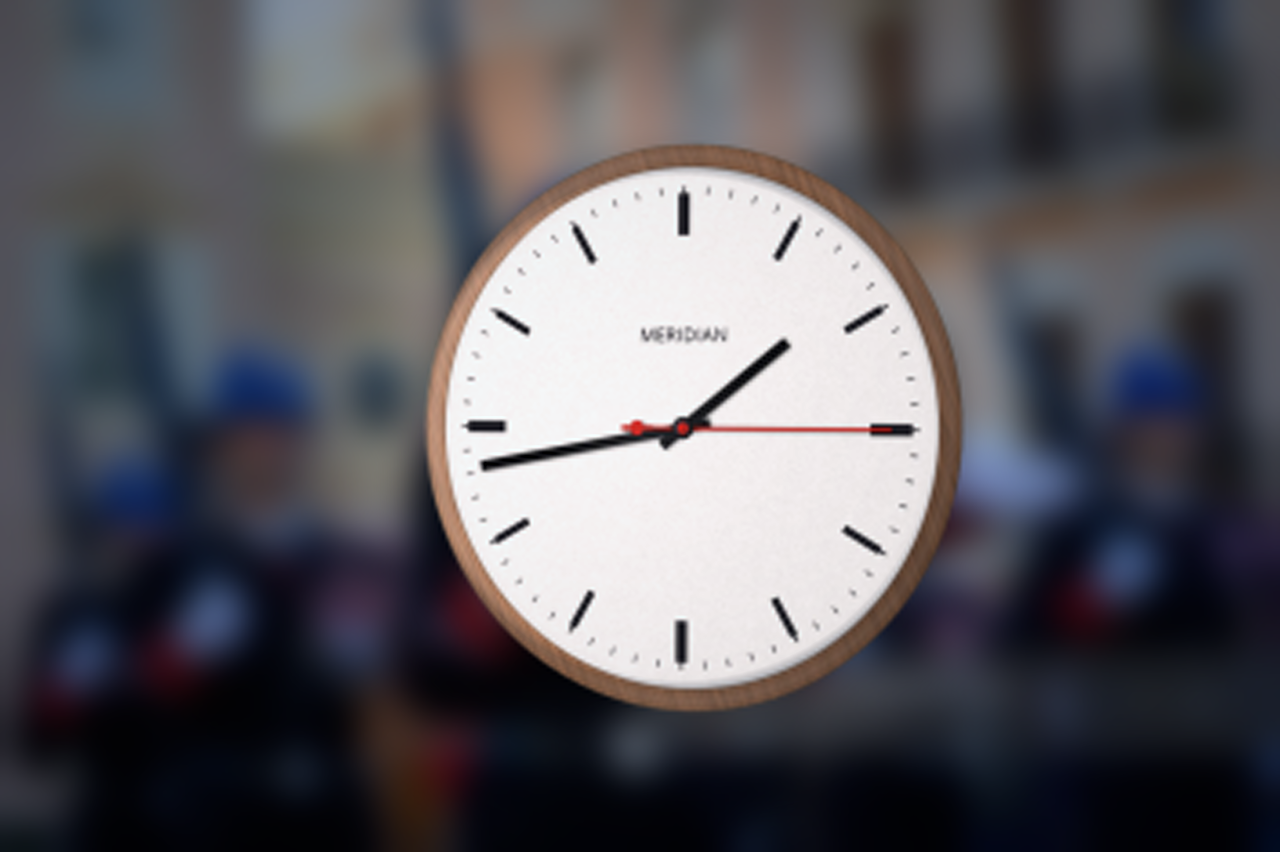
1:43:15
